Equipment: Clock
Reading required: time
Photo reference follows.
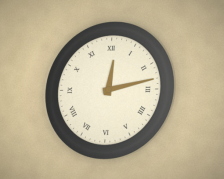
12:13
